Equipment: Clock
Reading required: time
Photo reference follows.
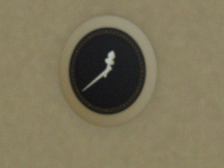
12:39
